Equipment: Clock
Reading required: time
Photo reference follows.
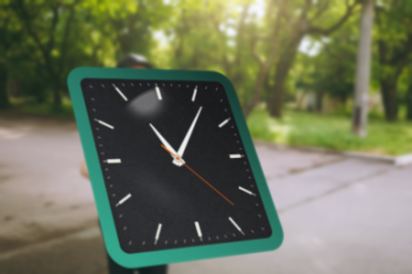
11:06:23
